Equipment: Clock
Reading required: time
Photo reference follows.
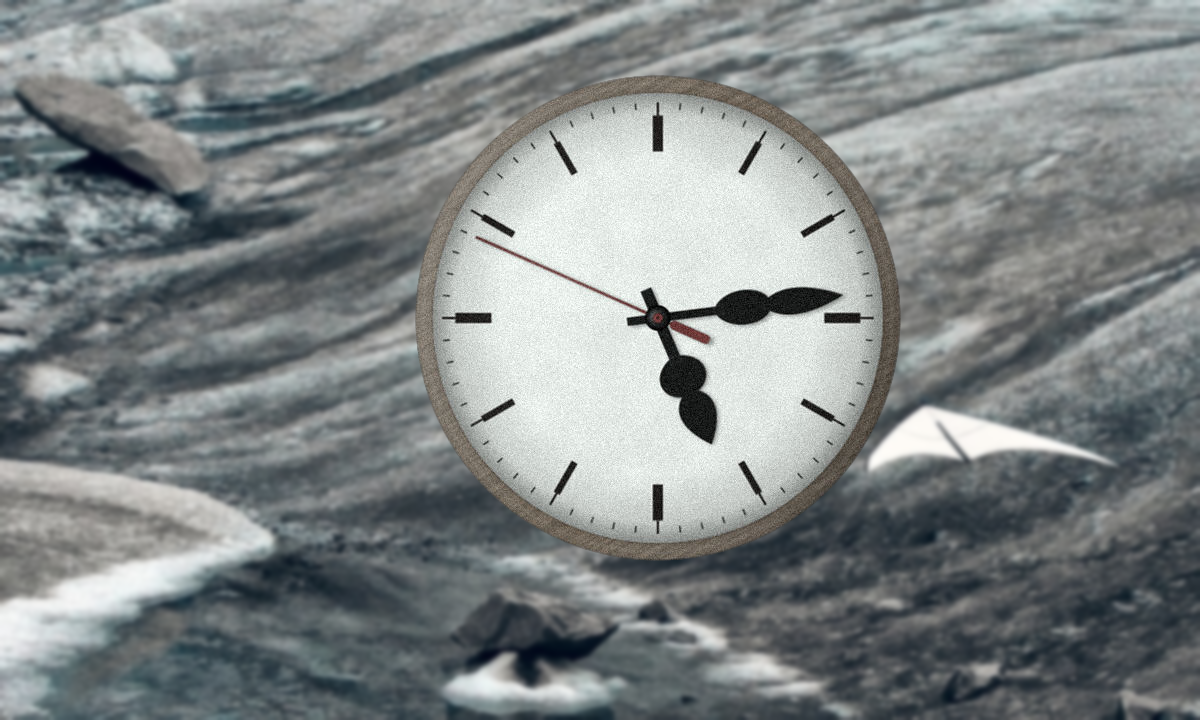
5:13:49
